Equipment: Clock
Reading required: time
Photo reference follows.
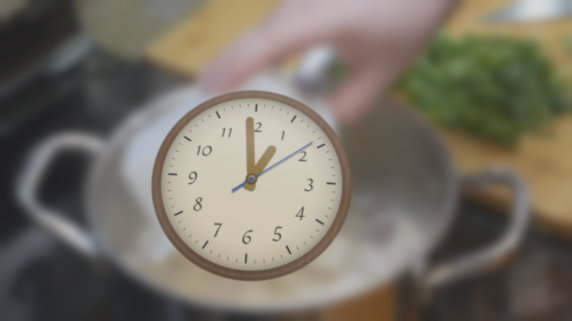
12:59:09
